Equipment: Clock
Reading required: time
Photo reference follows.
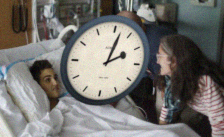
2:02
